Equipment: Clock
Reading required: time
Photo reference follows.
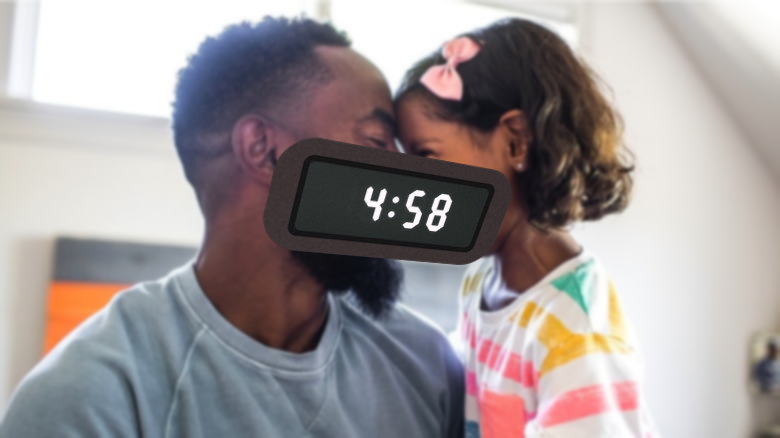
4:58
